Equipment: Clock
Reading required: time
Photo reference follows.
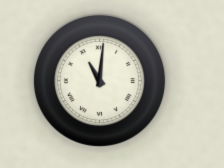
11:01
